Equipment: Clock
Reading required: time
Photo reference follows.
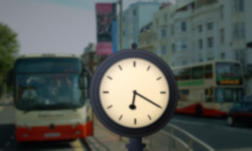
6:20
